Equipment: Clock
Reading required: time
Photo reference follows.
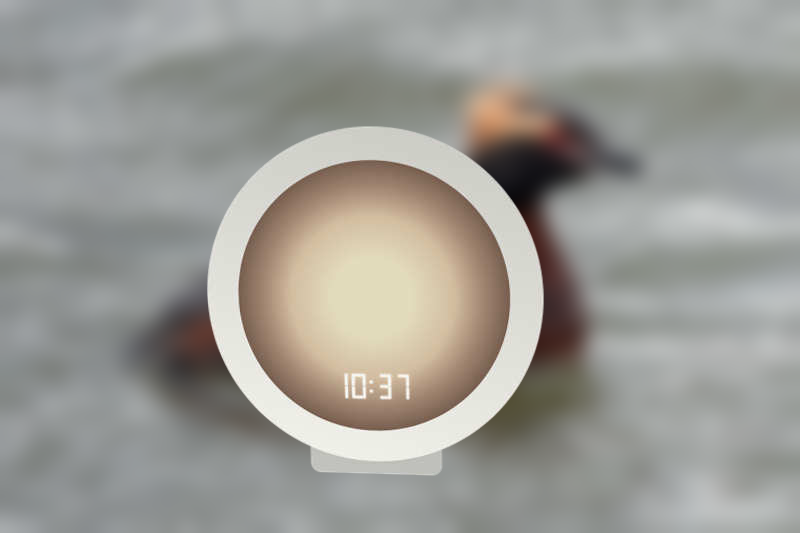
10:37
